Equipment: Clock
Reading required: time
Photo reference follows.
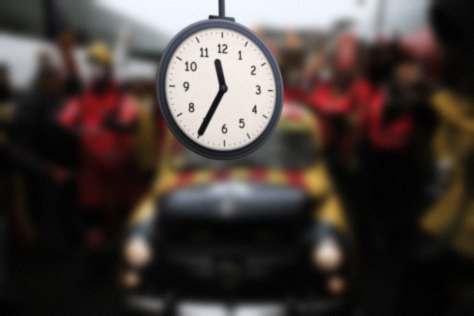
11:35
